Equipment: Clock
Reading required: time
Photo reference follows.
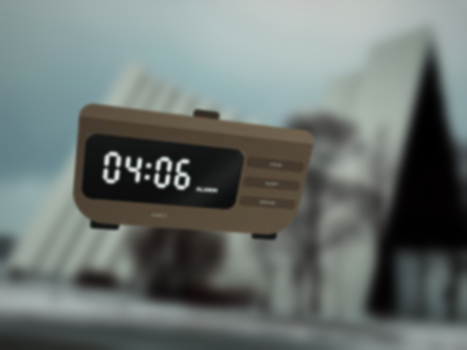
4:06
